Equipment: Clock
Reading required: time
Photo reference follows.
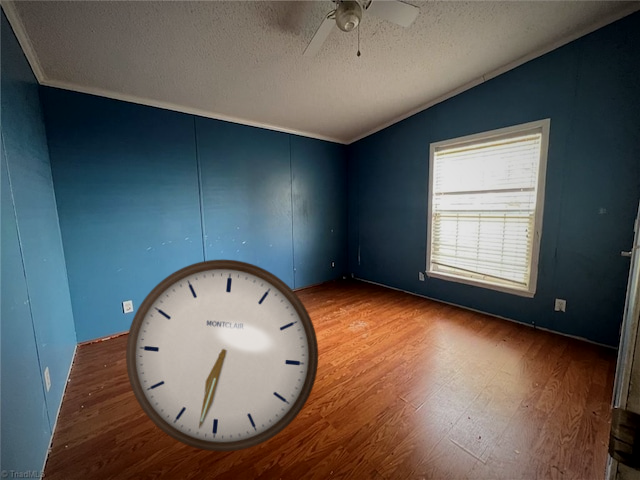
6:32
